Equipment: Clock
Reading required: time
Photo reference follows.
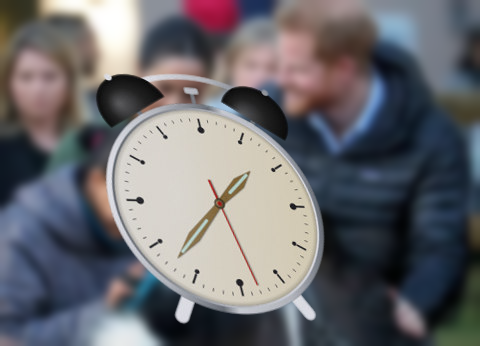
1:37:28
